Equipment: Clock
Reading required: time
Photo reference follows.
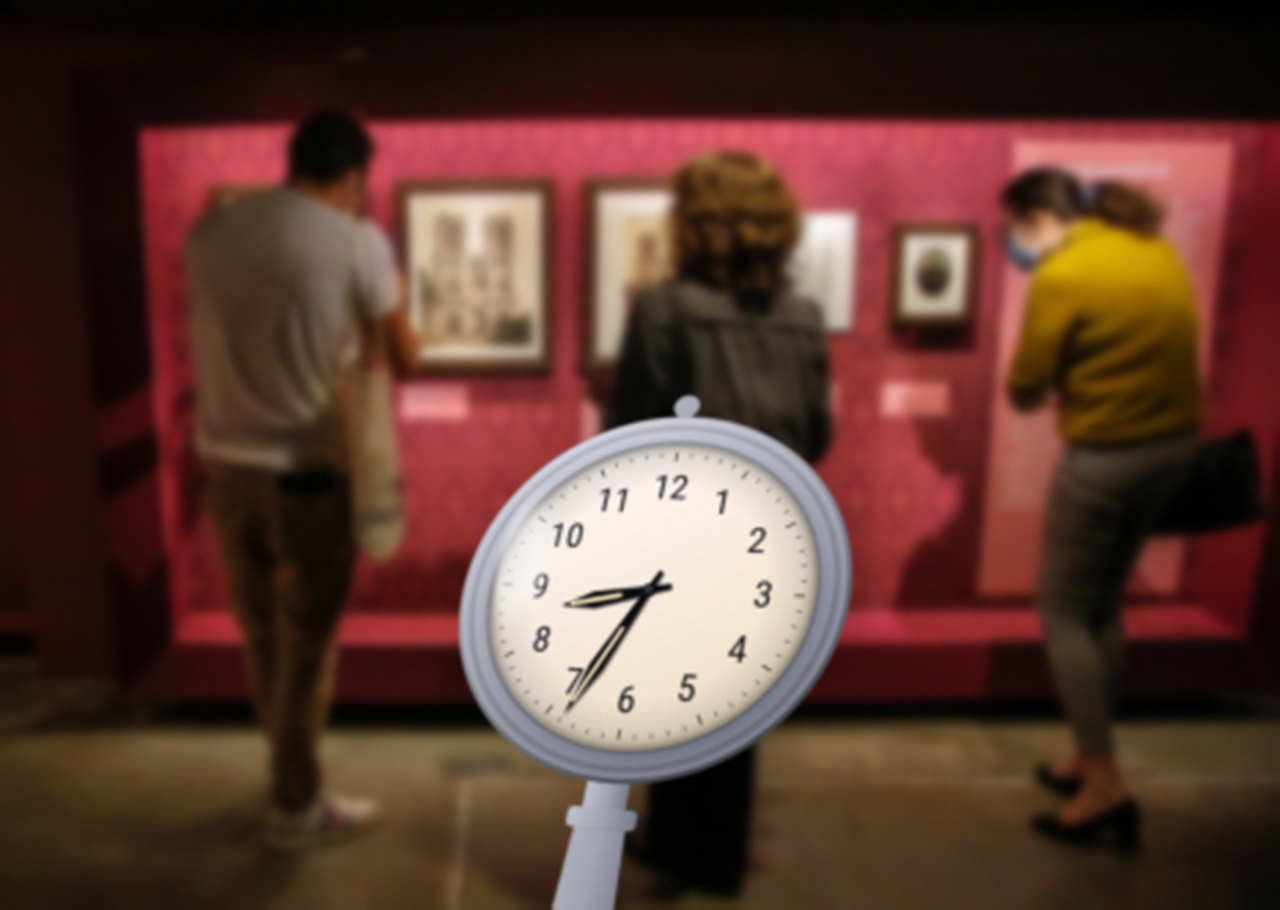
8:34
